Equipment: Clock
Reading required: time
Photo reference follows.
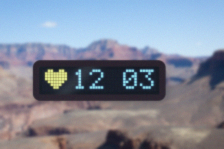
12:03
